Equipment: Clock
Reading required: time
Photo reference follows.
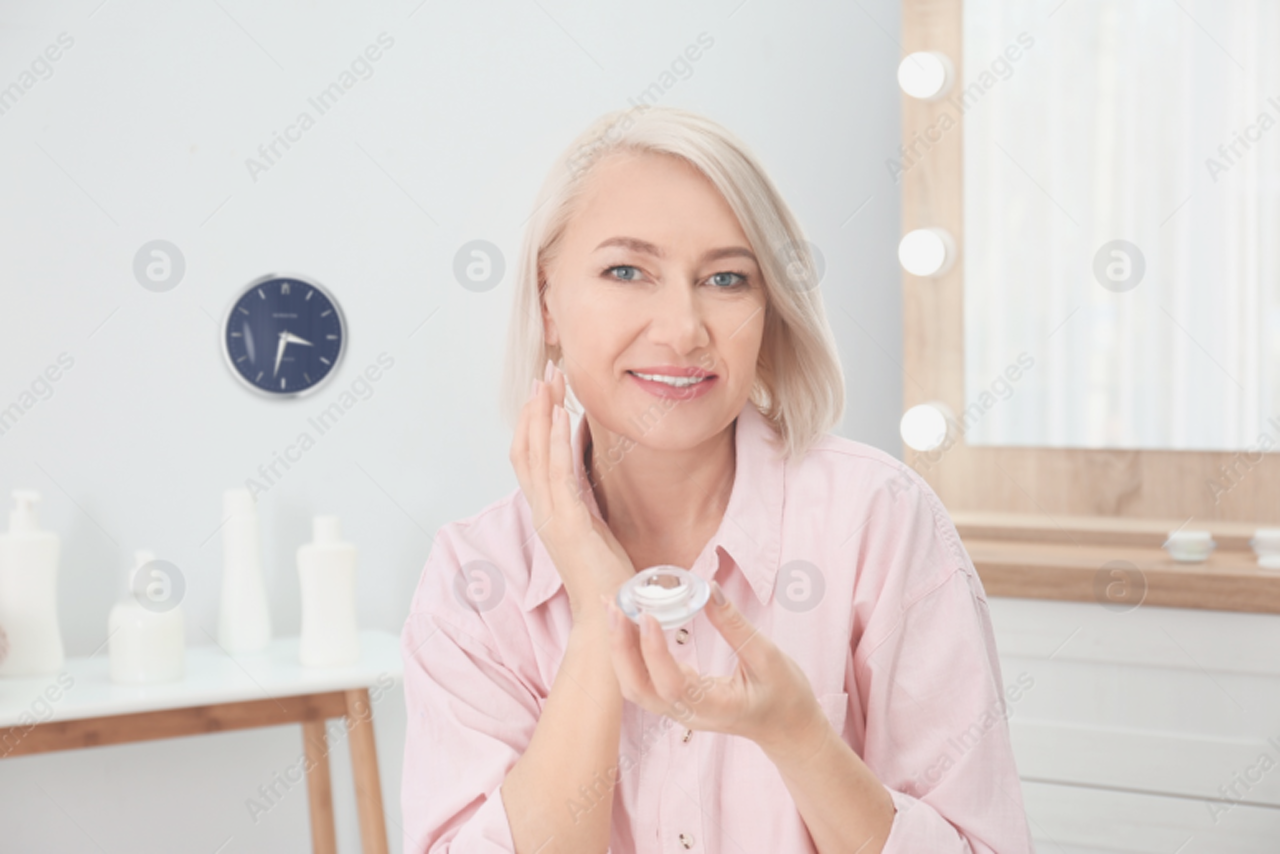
3:32
